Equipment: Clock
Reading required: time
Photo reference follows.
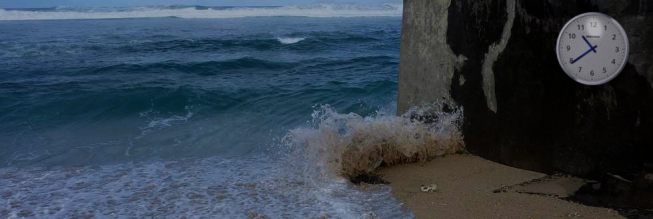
10:39
